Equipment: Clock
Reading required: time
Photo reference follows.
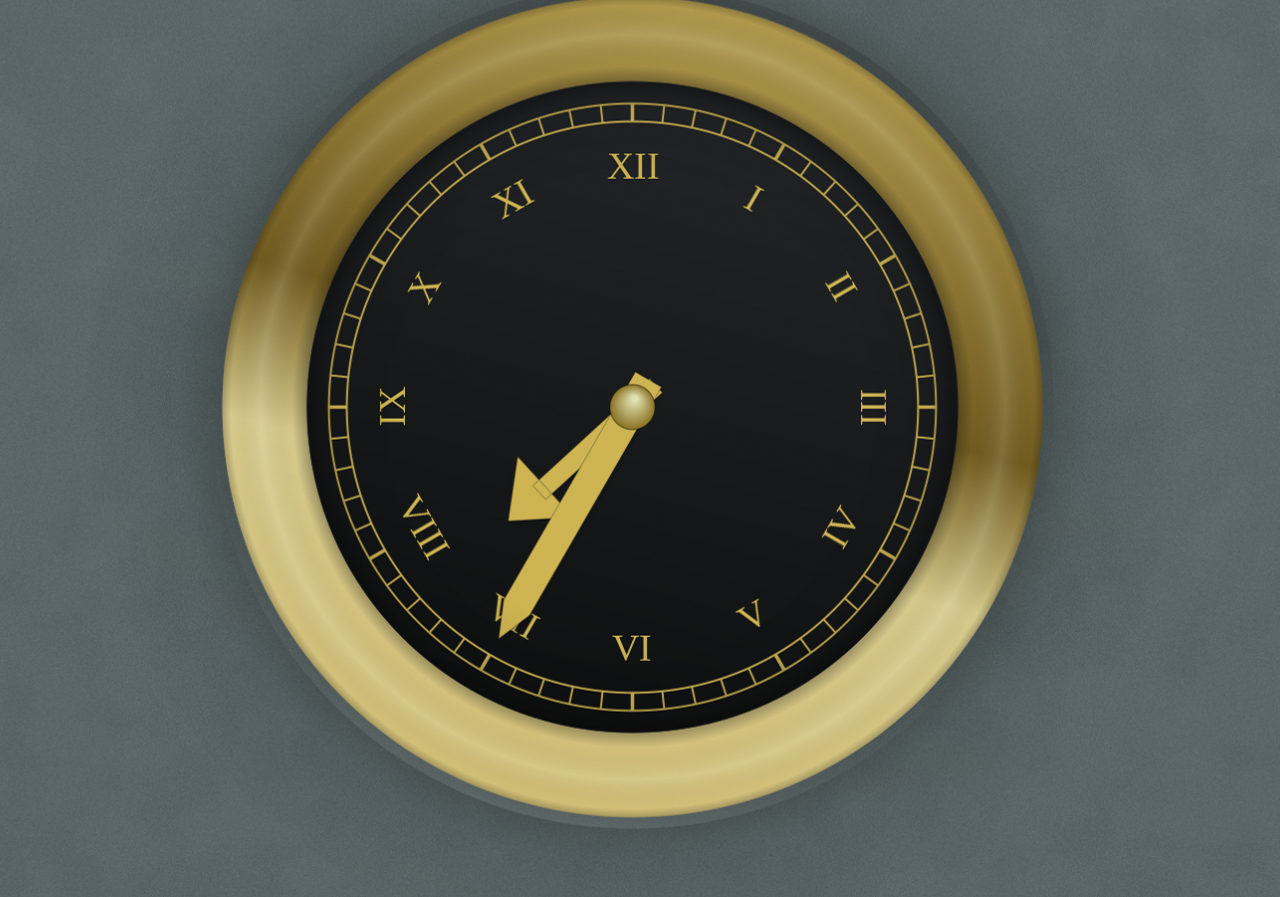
7:35
